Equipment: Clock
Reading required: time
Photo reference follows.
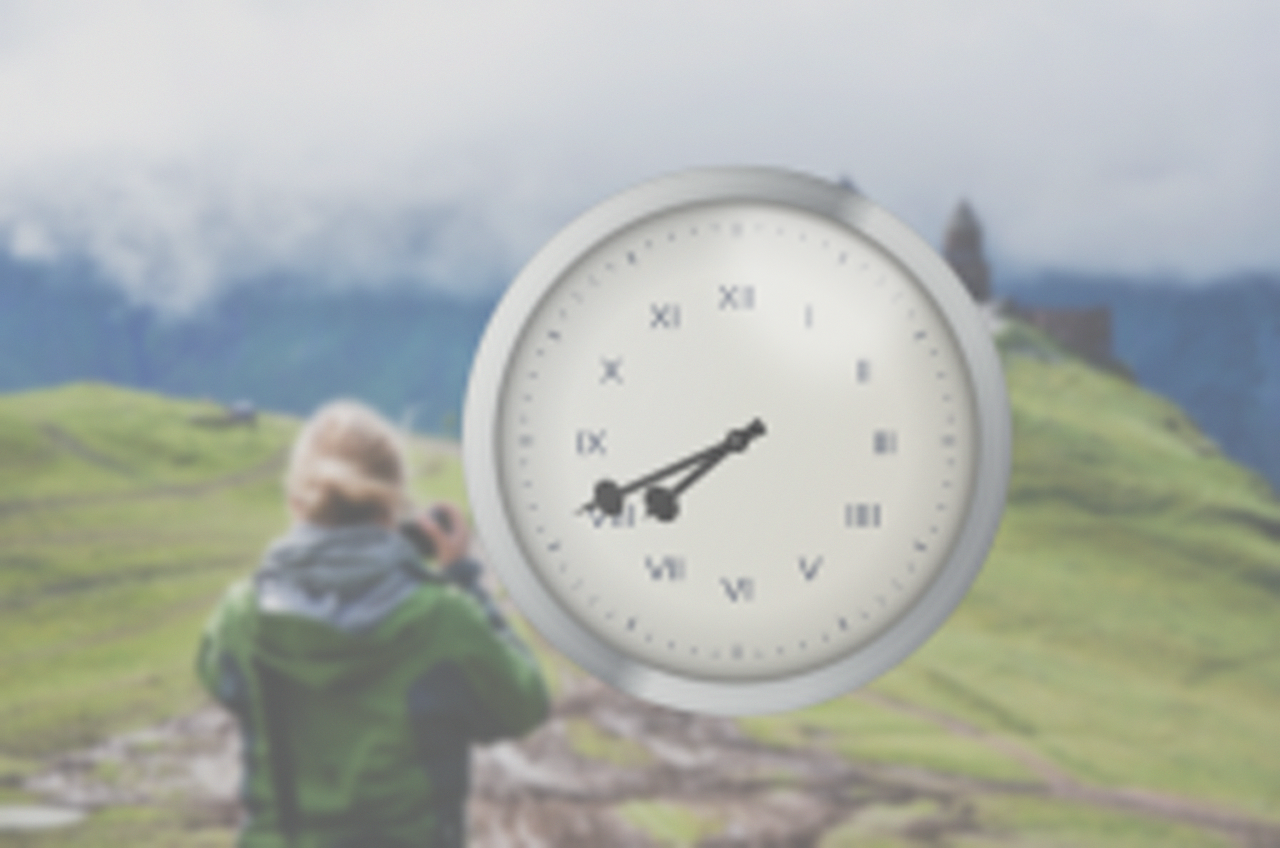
7:41
